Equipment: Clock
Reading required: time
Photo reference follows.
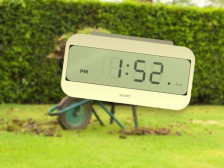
1:52
